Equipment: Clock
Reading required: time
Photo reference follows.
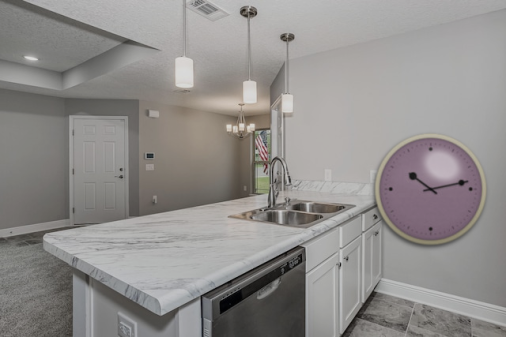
10:13
